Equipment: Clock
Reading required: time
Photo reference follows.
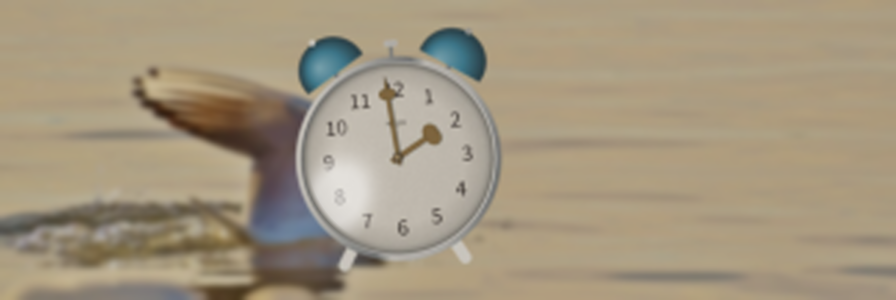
1:59
